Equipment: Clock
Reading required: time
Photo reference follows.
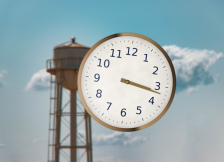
3:17
